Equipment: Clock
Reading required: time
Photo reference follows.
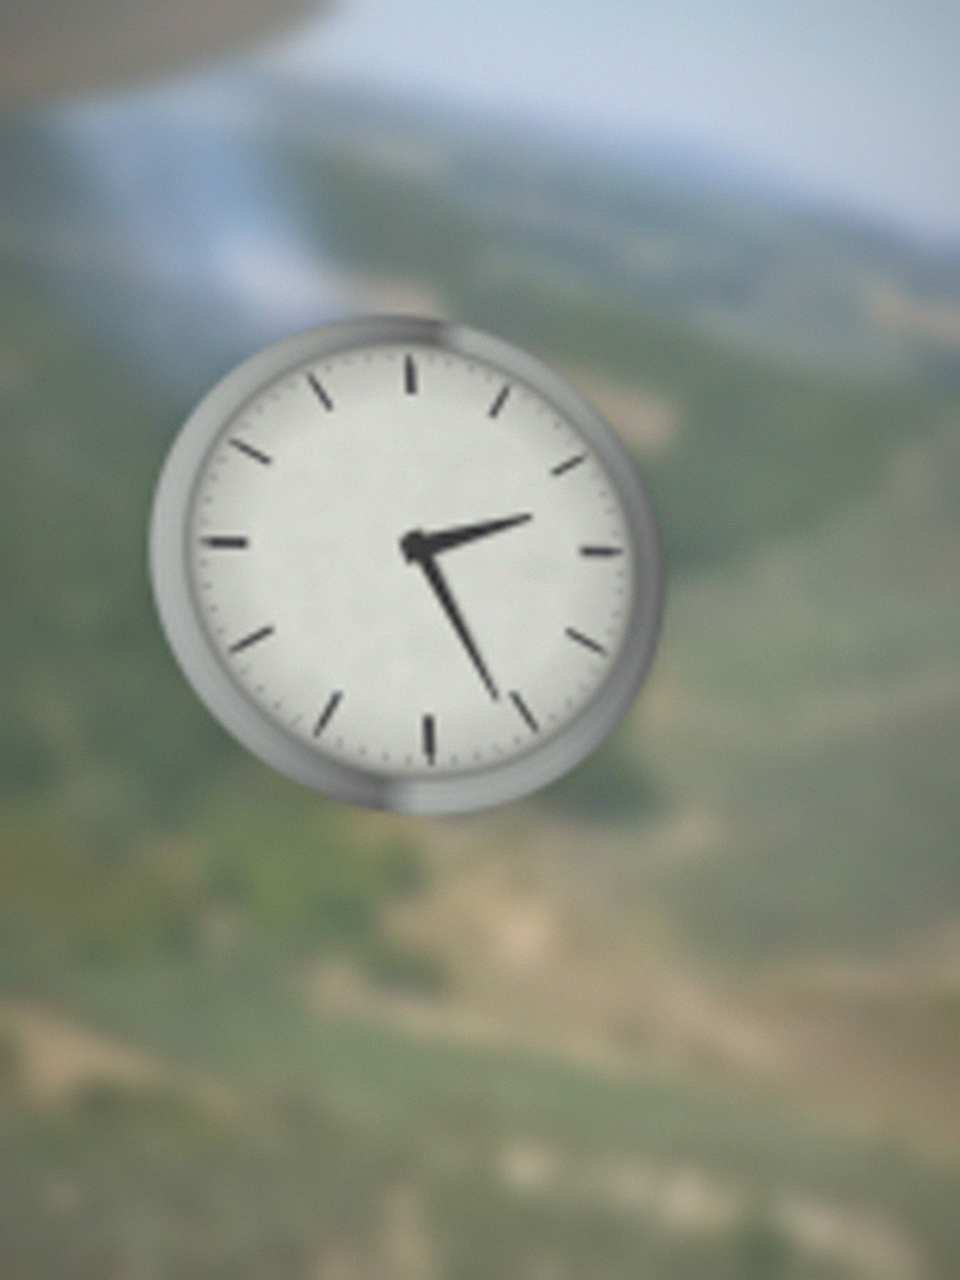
2:26
